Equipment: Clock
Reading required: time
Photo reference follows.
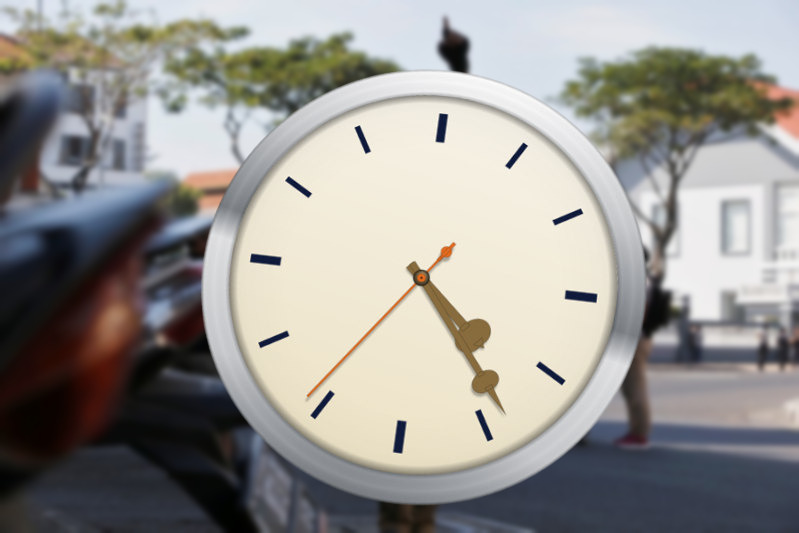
4:23:36
